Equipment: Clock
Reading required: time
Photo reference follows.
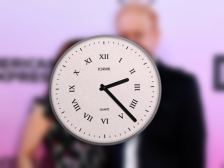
2:23
